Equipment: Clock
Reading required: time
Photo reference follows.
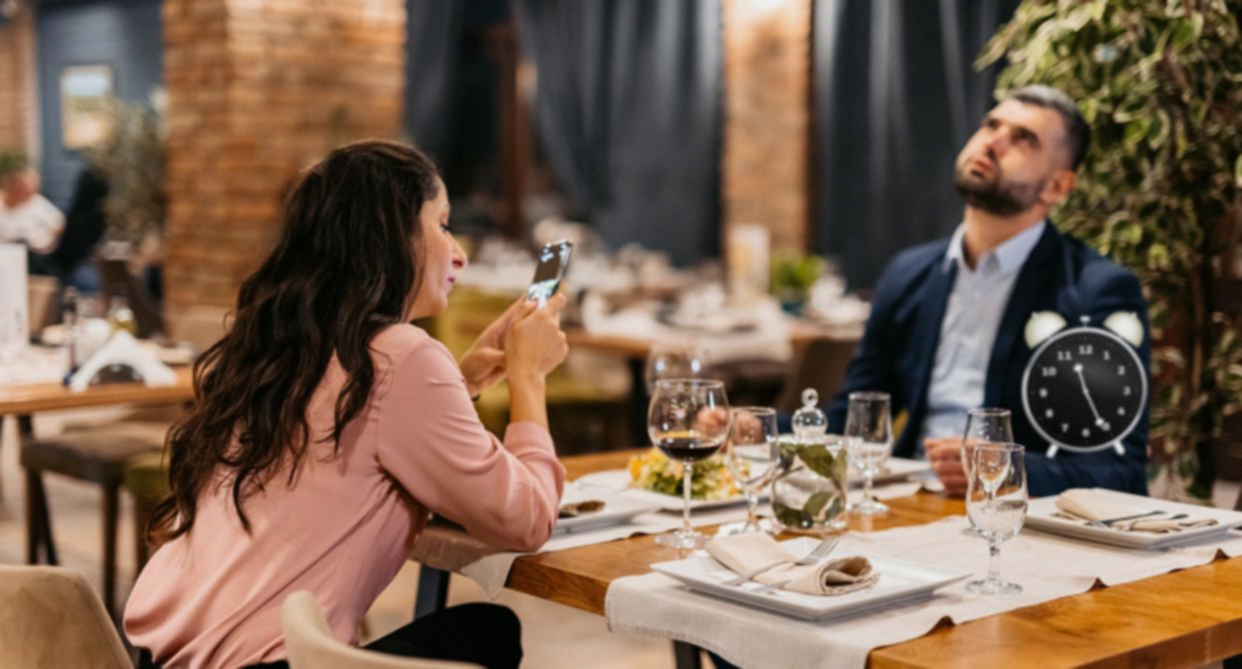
11:26
